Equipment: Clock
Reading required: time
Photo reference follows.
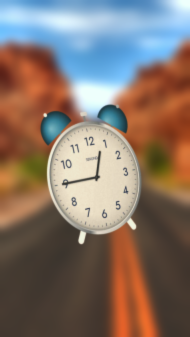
12:45
